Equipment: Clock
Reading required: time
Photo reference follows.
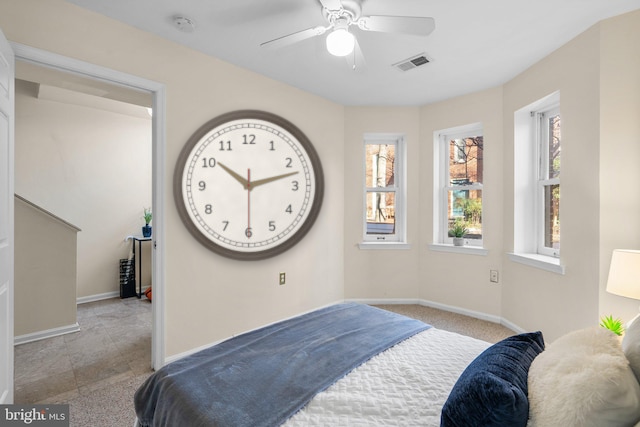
10:12:30
